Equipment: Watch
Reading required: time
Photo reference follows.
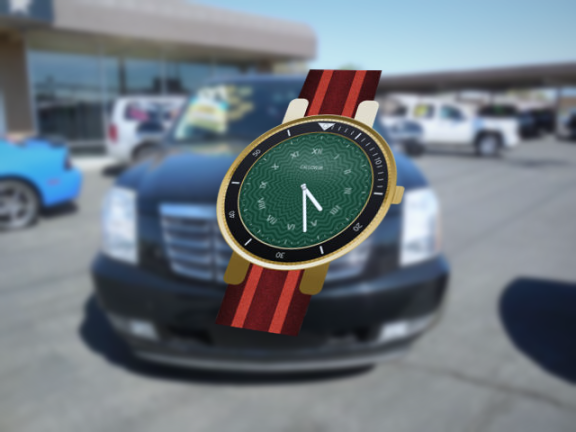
4:27
